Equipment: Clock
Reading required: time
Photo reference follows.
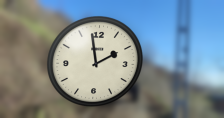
1:58
